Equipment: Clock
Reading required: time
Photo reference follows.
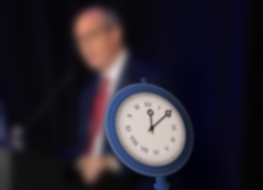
12:09
